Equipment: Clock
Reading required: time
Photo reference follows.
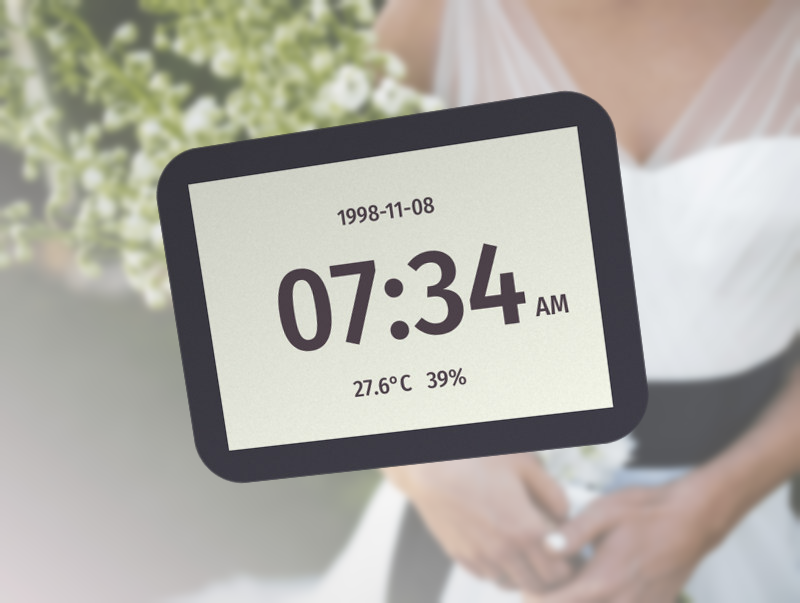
7:34
